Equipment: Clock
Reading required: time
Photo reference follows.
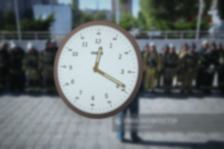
12:19
